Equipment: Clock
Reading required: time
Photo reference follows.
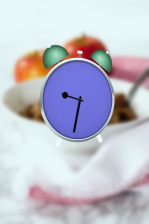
9:32
